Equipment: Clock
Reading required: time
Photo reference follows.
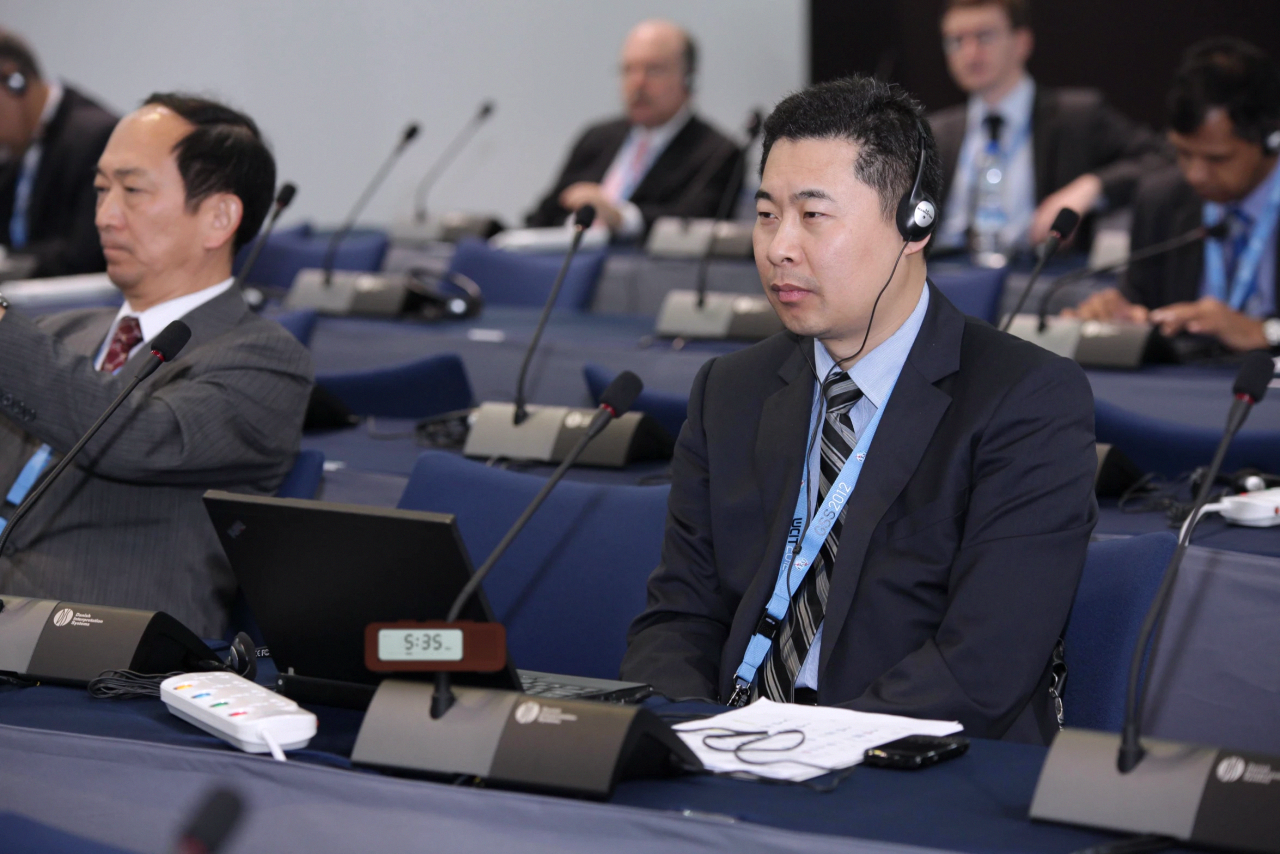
5:35
